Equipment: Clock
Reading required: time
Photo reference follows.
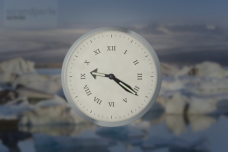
9:21
